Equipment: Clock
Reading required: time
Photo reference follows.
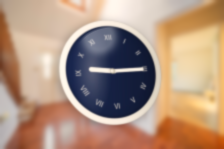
9:15
